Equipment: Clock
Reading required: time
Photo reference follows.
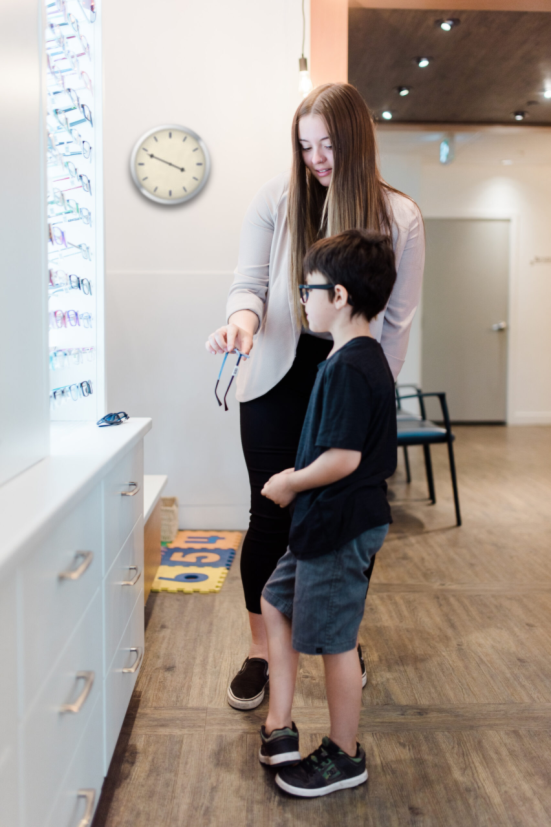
3:49
